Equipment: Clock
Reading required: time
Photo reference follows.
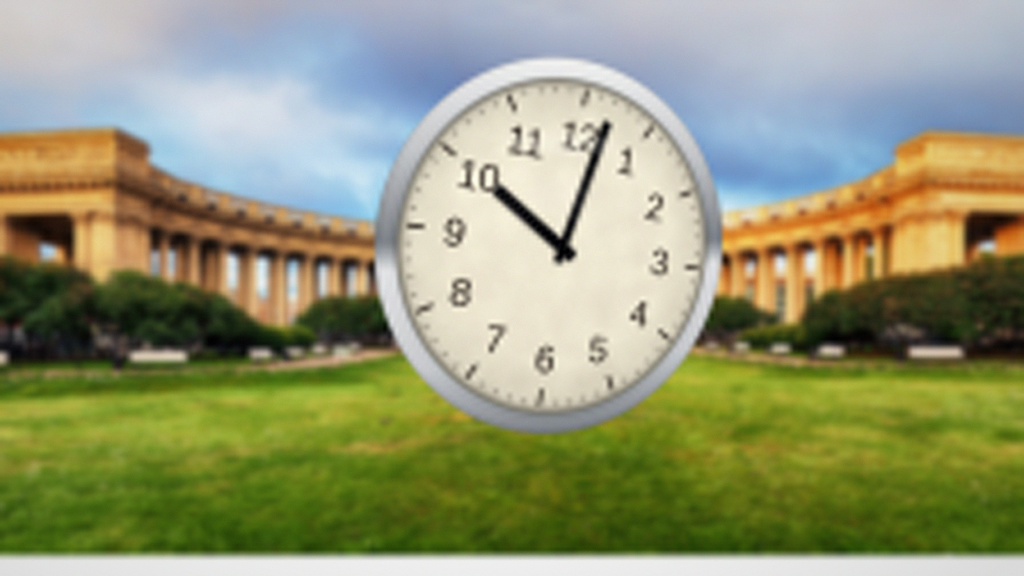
10:02
